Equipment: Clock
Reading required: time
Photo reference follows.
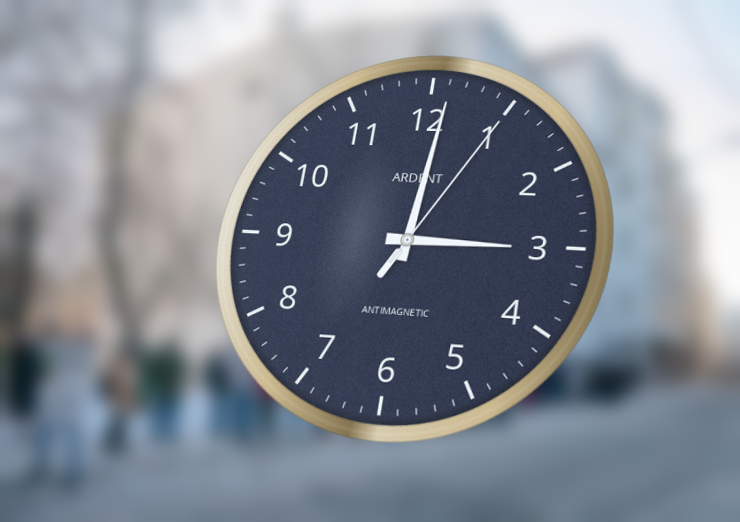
3:01:05
